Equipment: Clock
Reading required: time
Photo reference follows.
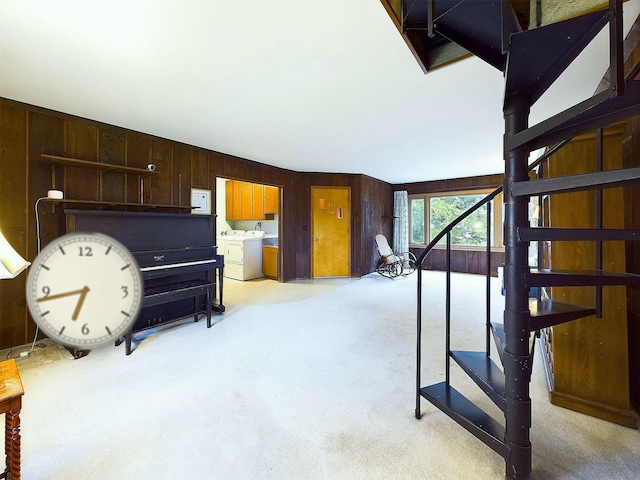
6:43
